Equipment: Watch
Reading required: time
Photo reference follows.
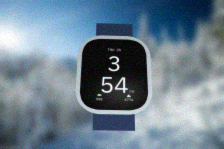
3:54
